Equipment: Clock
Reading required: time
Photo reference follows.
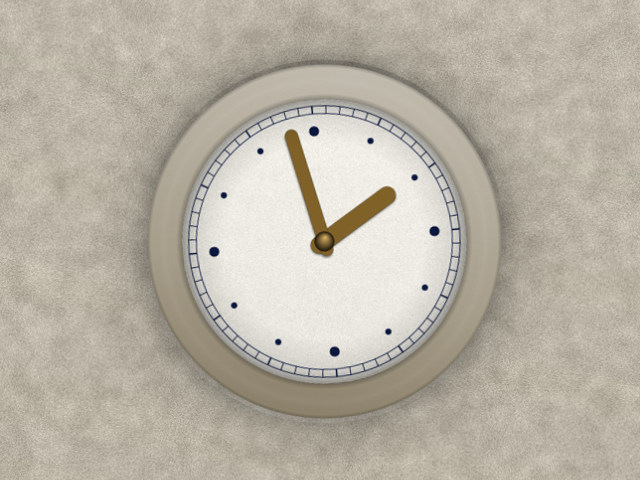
1:58
